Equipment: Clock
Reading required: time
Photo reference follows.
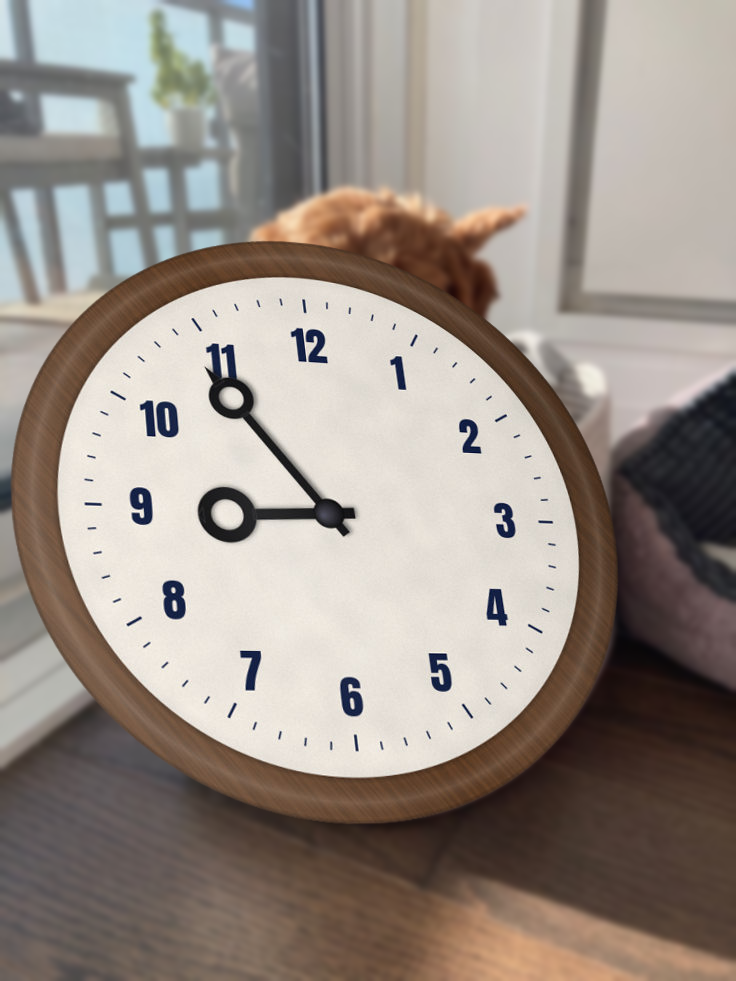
8:54
